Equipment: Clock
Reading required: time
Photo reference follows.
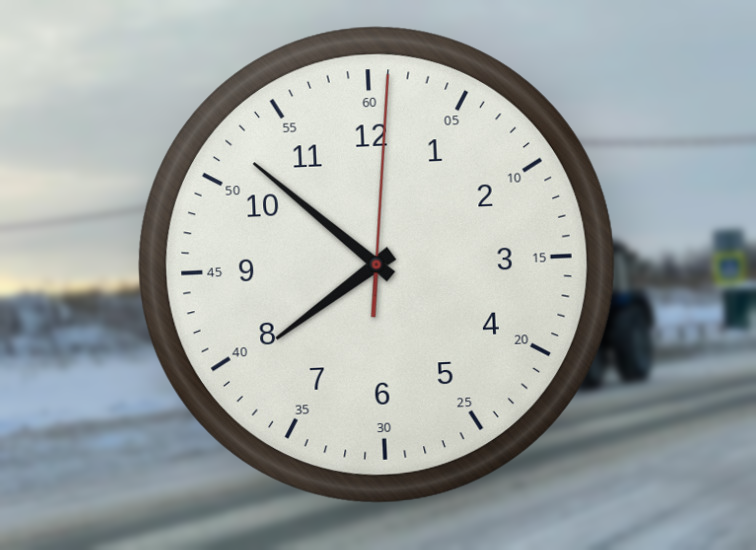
7:52:01
